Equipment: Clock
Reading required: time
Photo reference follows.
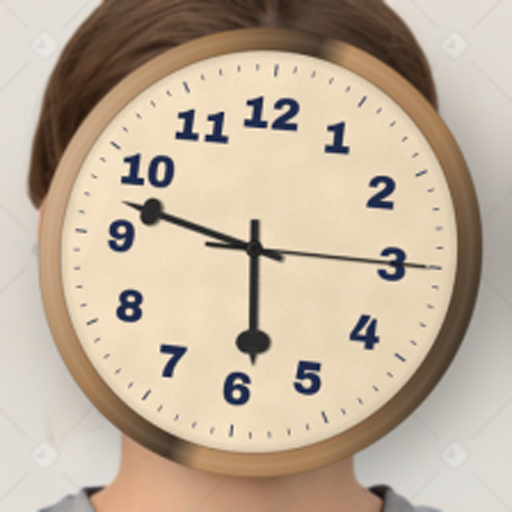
5:47:15
